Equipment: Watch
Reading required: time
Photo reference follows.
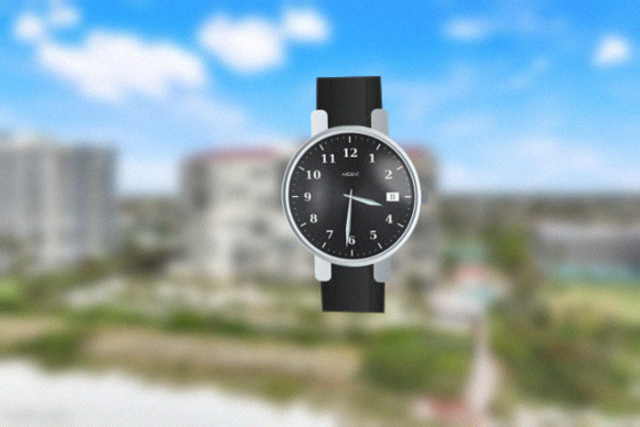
3:31
